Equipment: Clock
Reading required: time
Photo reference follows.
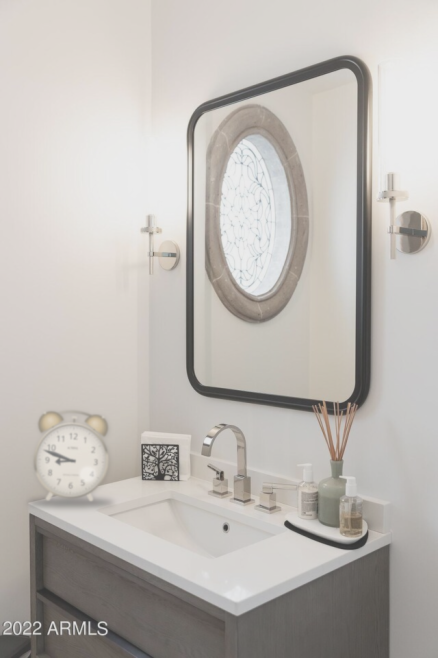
8:48
